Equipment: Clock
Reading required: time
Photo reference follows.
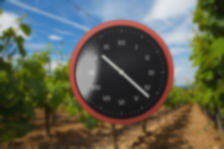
10:22
